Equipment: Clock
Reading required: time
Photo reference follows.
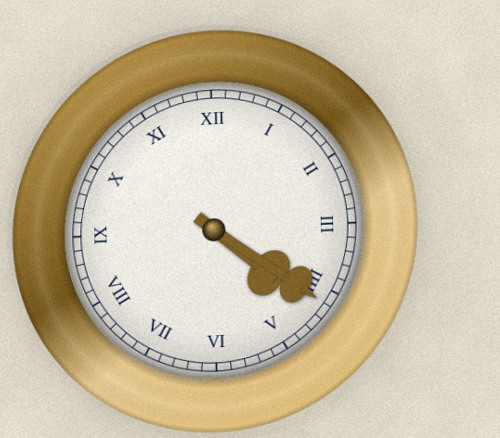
4:21
